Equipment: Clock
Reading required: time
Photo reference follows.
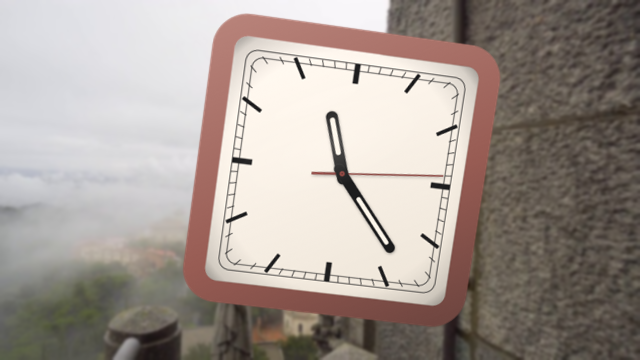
11:23:14
